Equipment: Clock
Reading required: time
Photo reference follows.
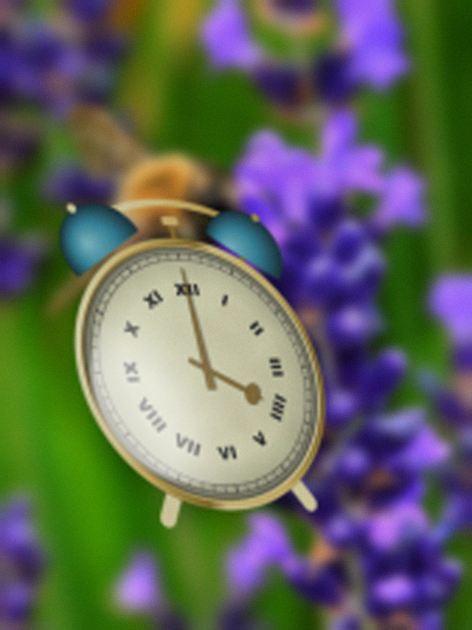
4:00
